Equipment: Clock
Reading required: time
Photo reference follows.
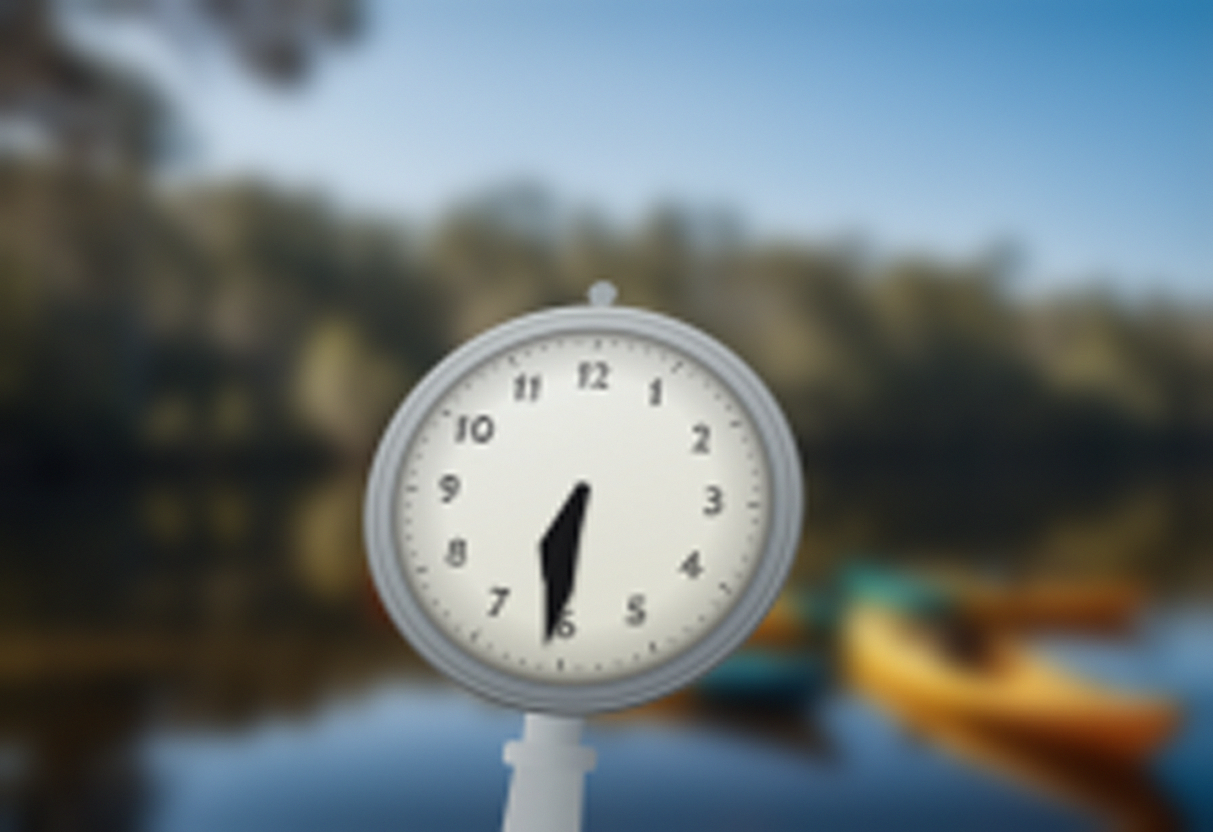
6:31
